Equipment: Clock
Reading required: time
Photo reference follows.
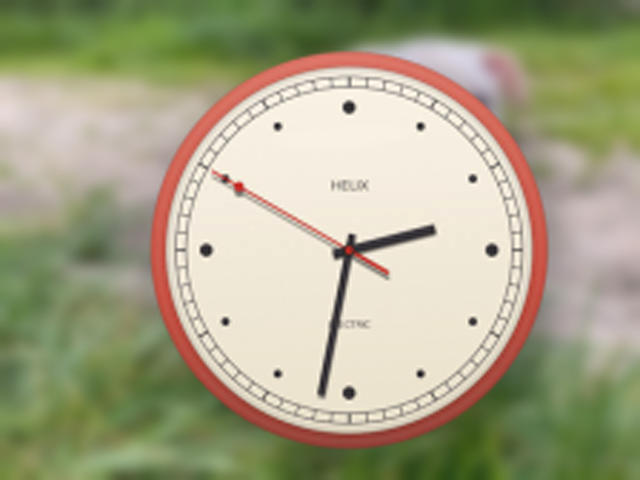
2:31:50
